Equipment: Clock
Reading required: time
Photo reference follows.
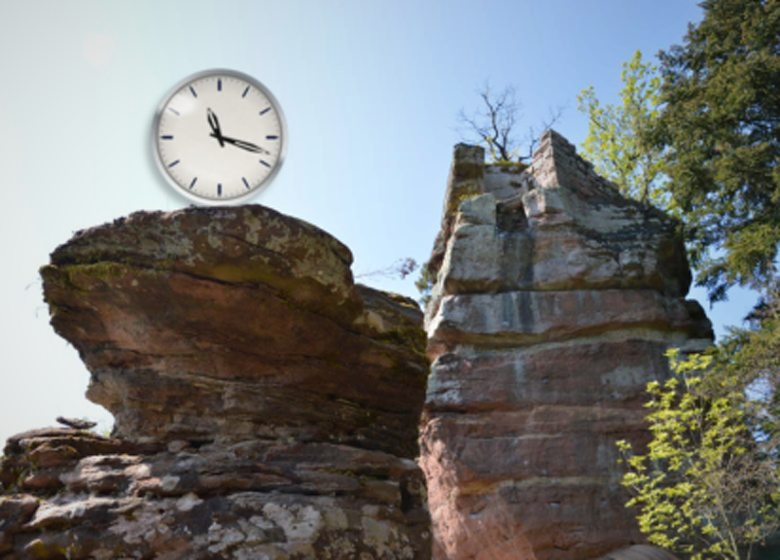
11:18
